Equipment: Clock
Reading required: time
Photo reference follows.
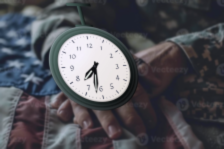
7:32
